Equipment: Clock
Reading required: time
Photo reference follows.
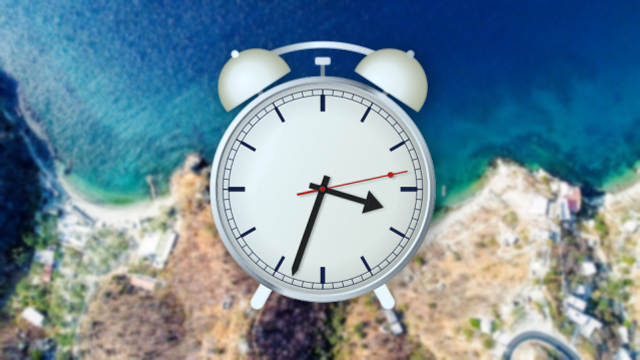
3:33:13
